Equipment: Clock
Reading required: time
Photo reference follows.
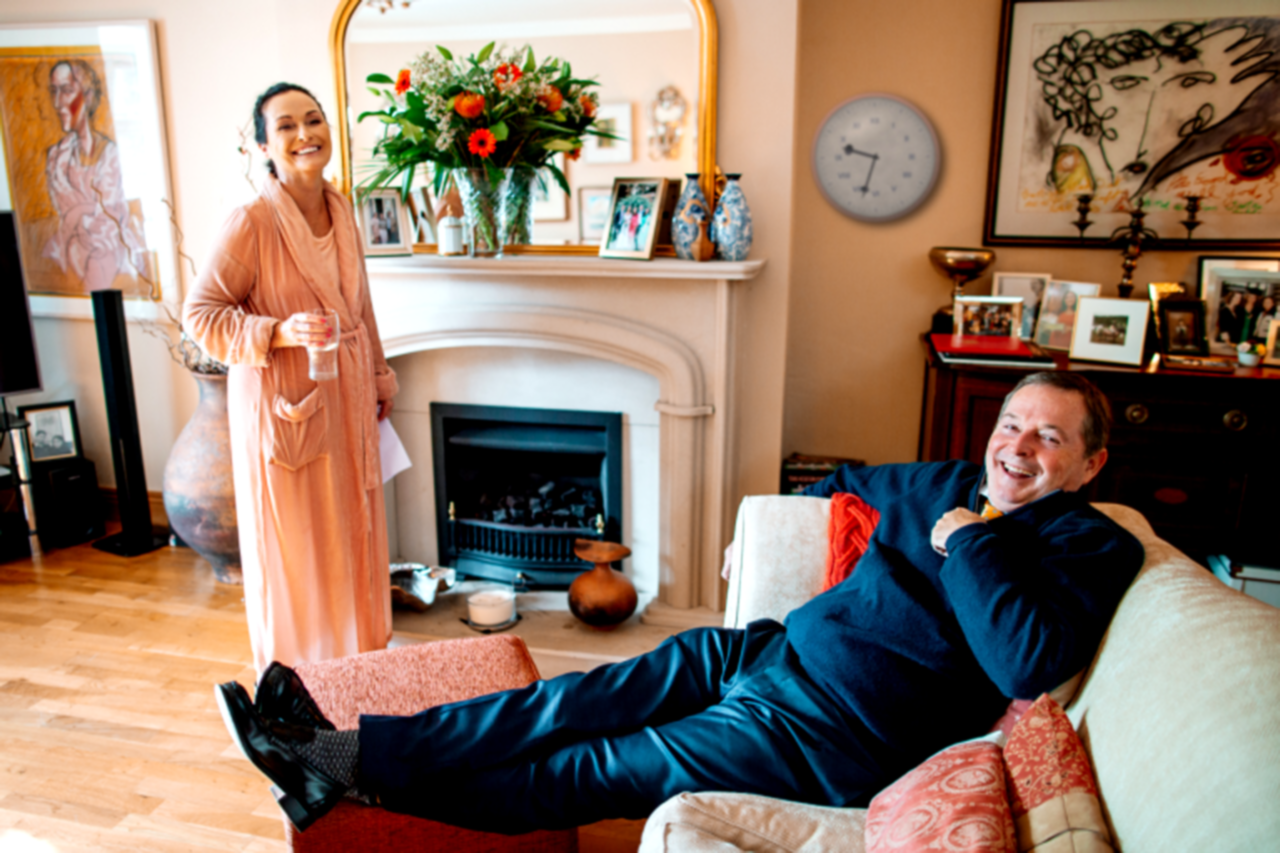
9:33
